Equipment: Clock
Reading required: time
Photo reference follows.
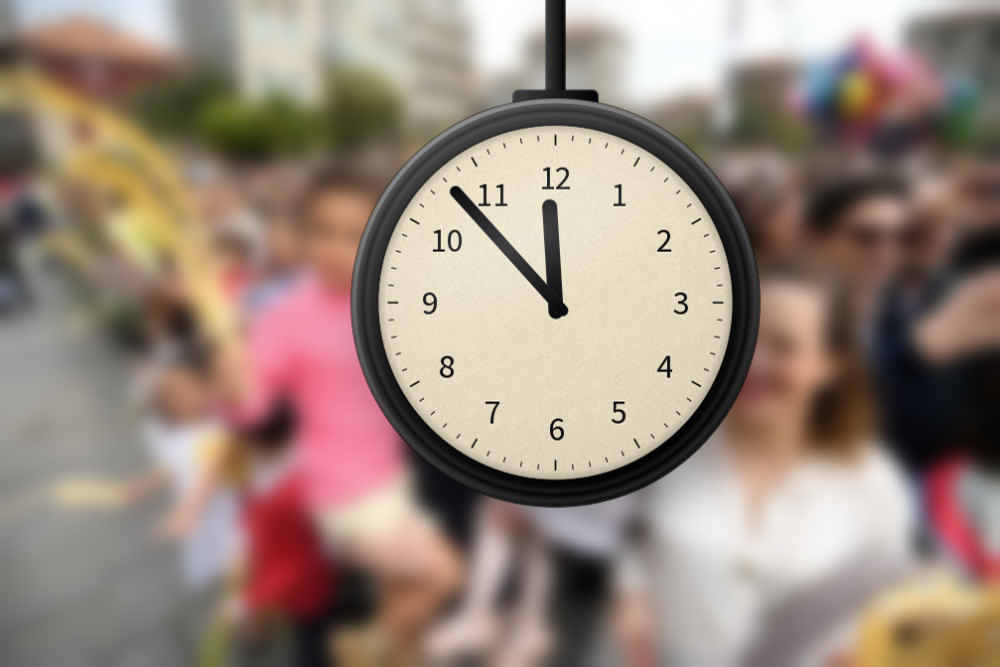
11:53
